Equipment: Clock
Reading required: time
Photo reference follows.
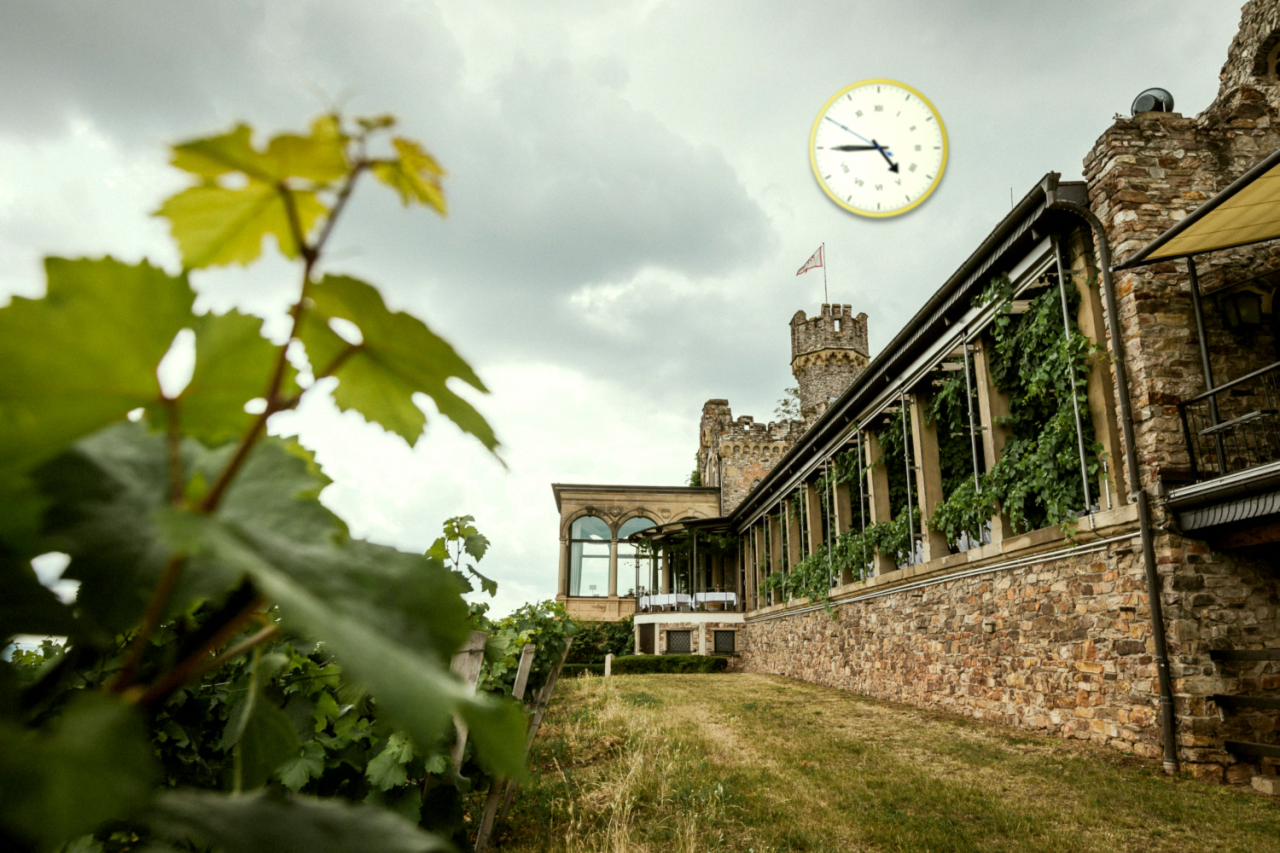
4:44:50
